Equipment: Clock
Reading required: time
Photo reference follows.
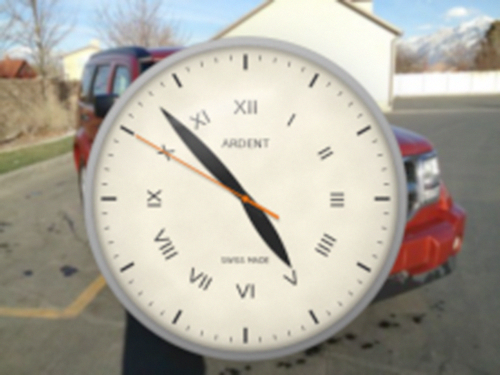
4:52:50
